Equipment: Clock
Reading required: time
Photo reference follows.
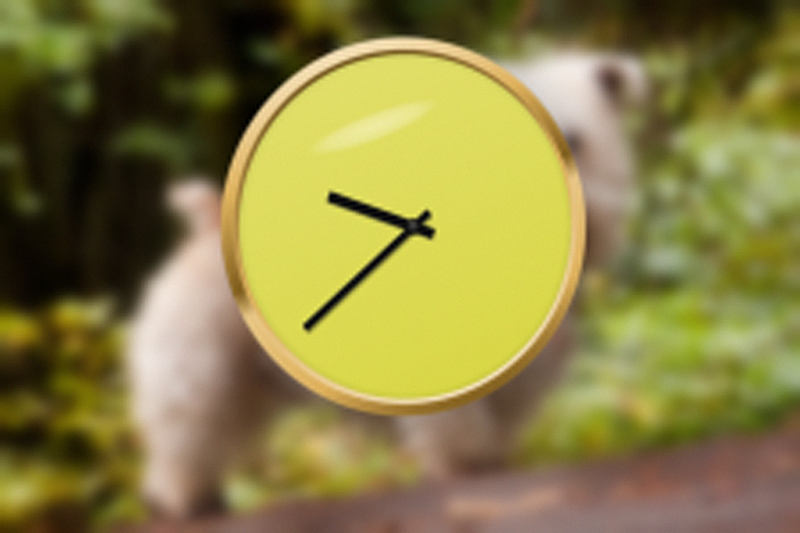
9:38
